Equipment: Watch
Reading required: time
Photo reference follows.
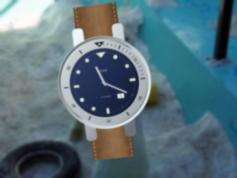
11:20
